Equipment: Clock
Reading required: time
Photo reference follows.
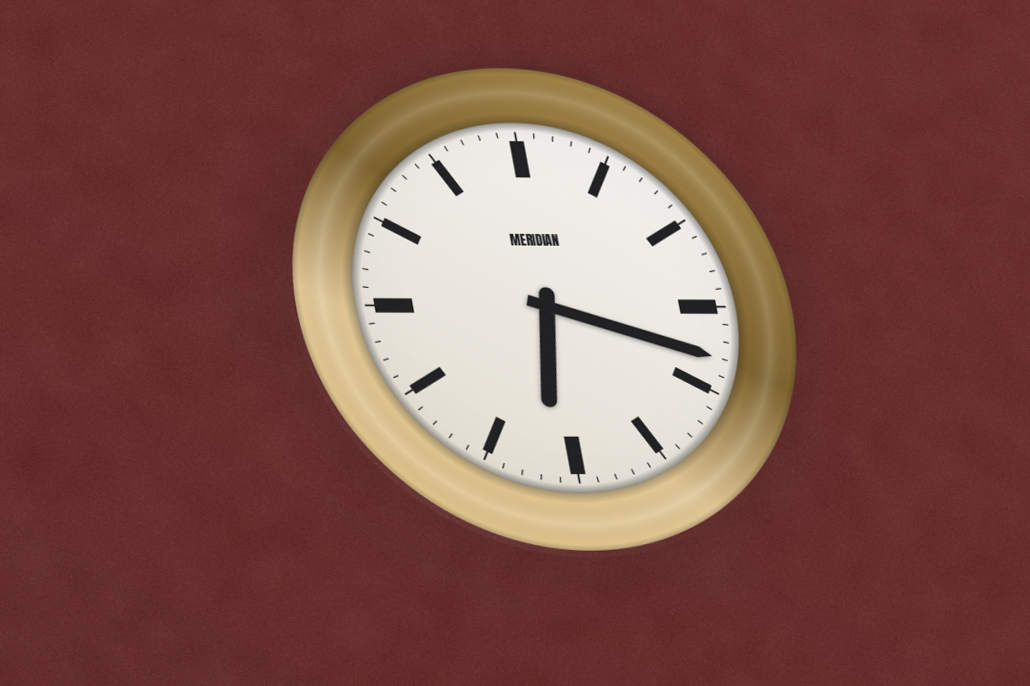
6:18
